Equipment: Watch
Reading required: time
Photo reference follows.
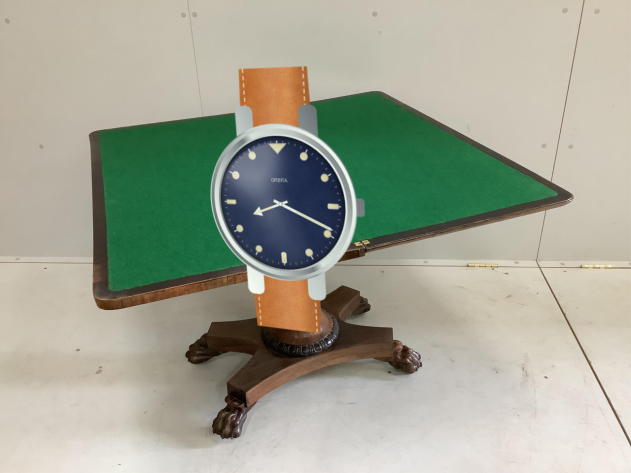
8:19
